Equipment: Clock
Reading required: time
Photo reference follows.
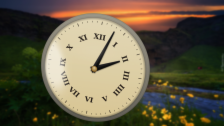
2:03
